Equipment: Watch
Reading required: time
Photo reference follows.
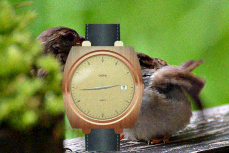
2:44
